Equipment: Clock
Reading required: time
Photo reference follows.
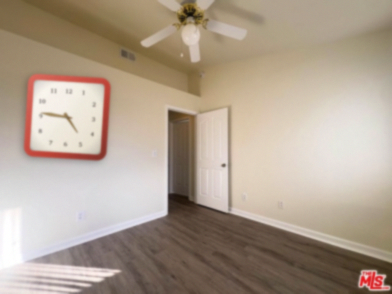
4:46
